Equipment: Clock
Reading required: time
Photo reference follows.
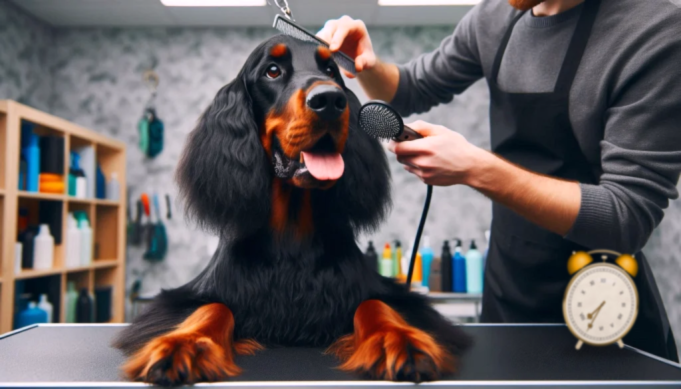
7:35
